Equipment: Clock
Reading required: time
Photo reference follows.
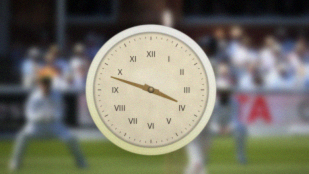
3:48
